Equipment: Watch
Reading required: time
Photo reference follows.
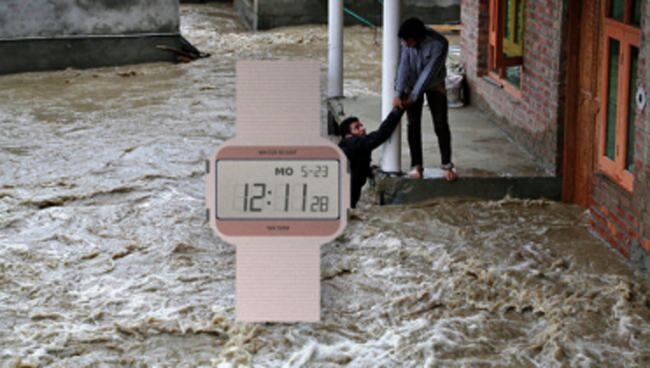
12:11:28
